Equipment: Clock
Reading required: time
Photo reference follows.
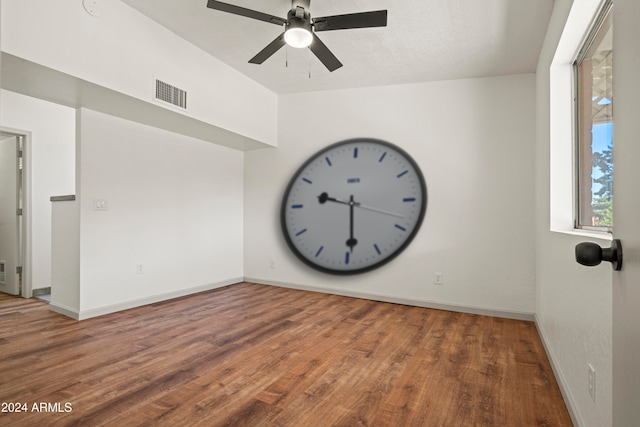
9:29:18
